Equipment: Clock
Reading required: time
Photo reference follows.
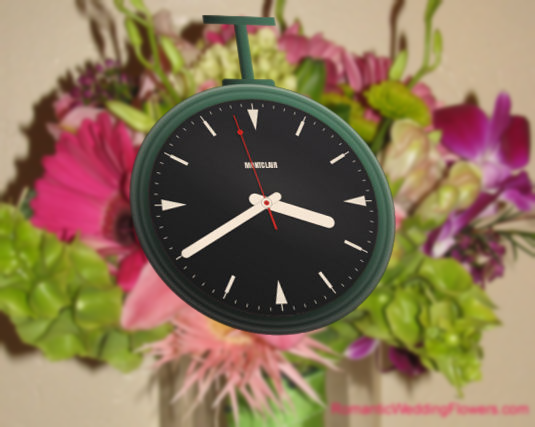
3:39:58
